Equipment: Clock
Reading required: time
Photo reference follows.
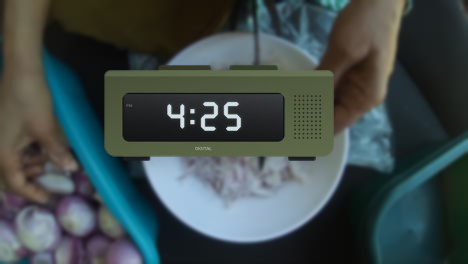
4:25
